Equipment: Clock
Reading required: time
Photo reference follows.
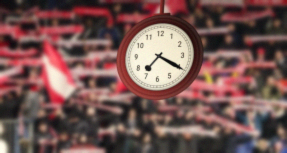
7:20
